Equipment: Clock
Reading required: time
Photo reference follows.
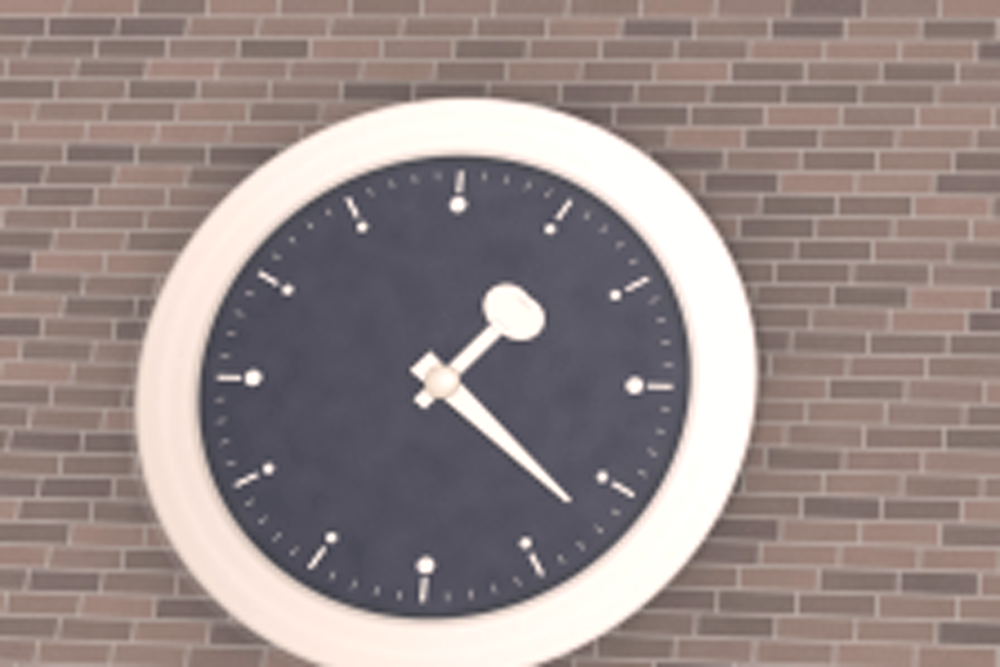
1:22
